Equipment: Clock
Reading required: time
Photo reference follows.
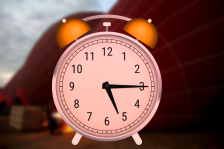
5:15
